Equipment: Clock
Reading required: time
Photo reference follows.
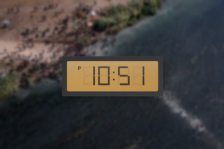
10:51
